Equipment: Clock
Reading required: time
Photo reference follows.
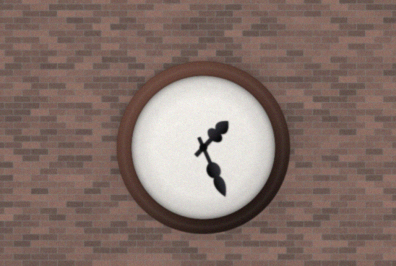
1:26
